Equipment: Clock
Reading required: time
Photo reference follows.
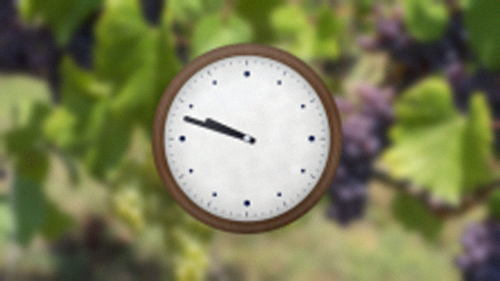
9:48
